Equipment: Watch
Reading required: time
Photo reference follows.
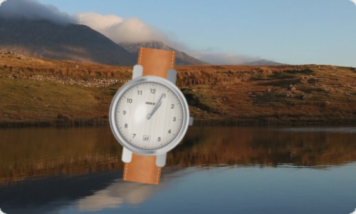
1:04
